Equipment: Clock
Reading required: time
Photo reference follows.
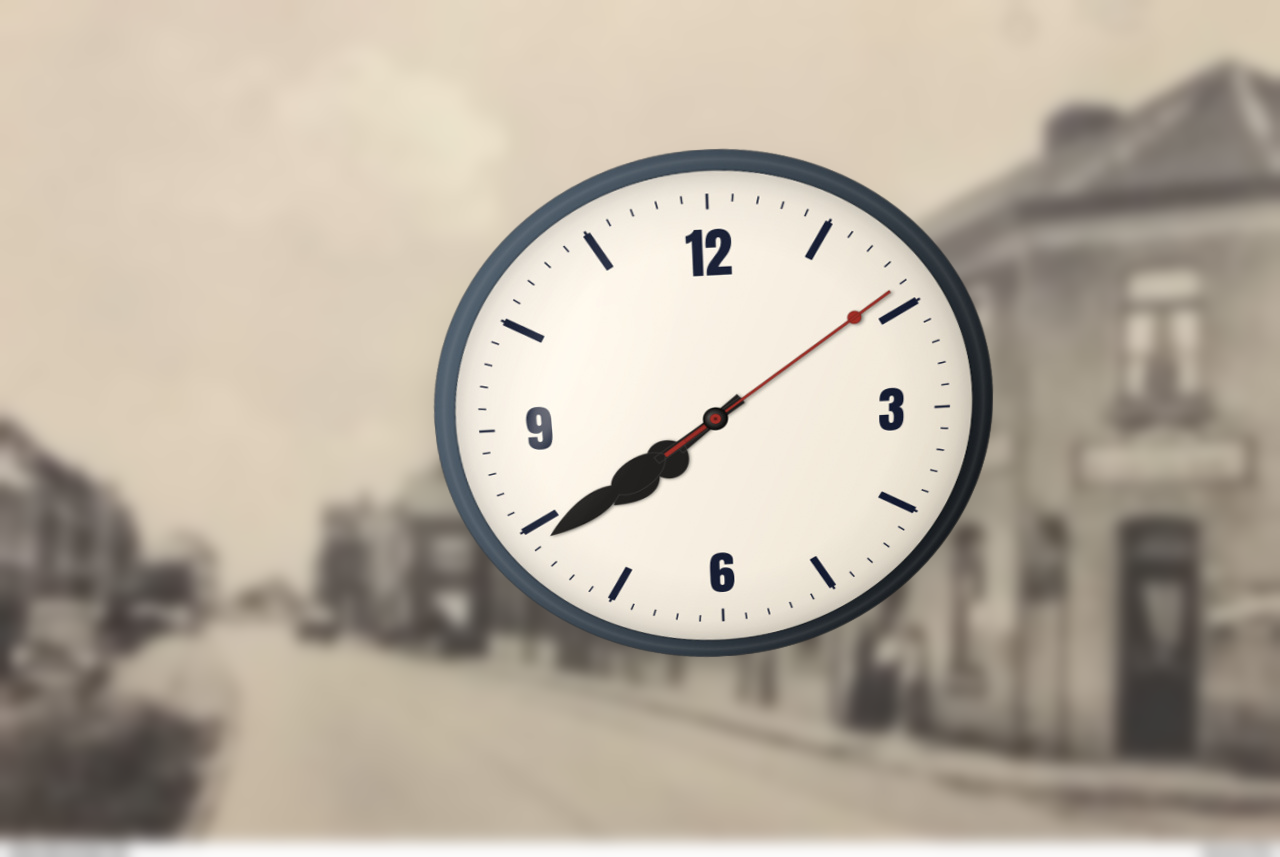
7:39:09
